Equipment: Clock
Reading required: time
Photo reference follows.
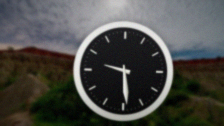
9:29
